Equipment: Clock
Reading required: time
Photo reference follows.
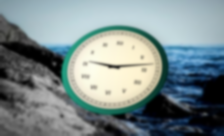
9:13
